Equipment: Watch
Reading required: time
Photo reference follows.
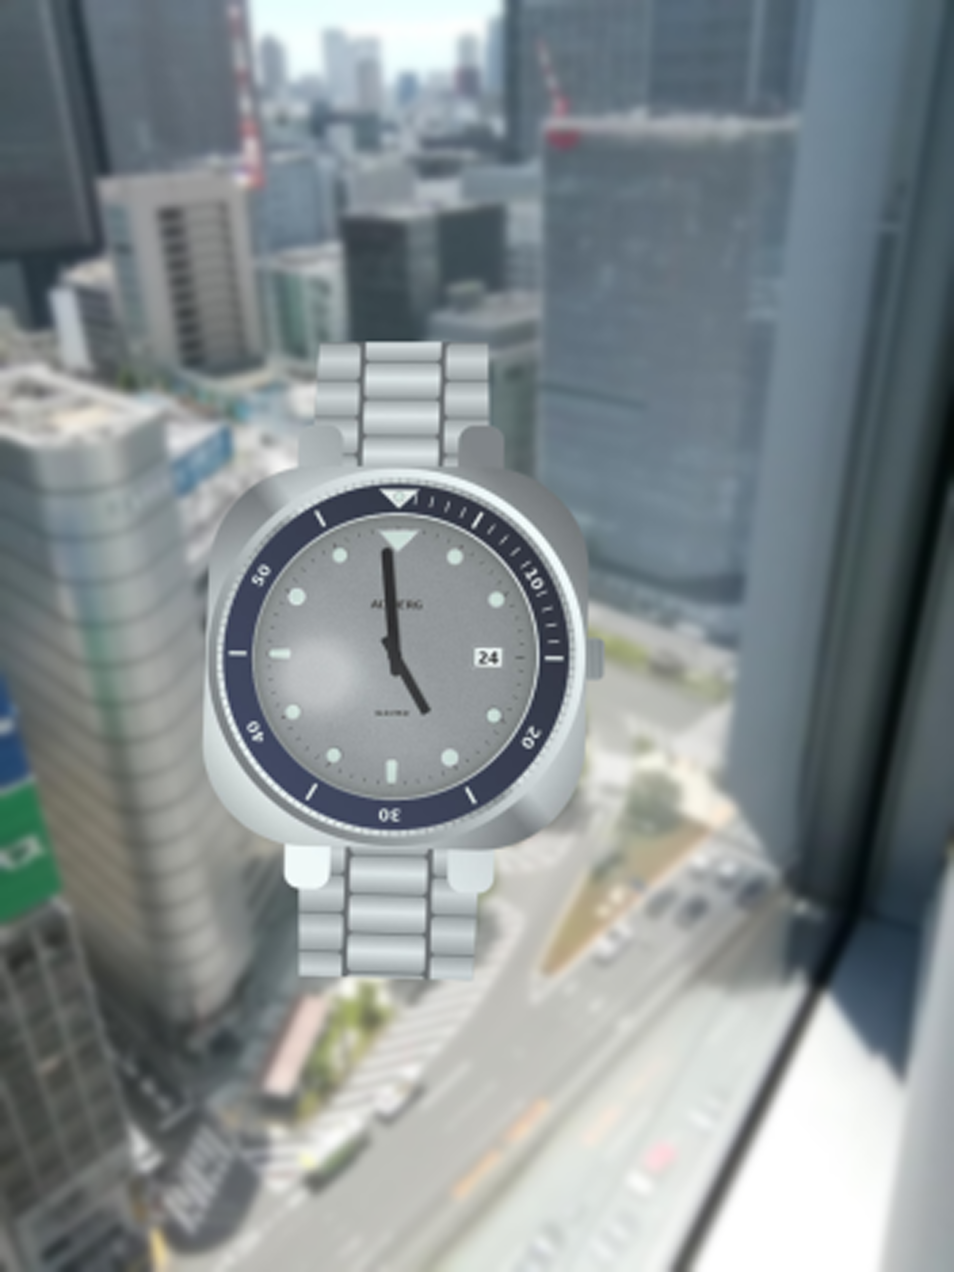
4:59
